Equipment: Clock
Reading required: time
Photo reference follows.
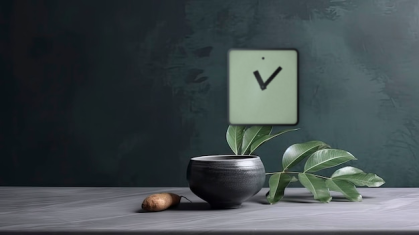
11:07
